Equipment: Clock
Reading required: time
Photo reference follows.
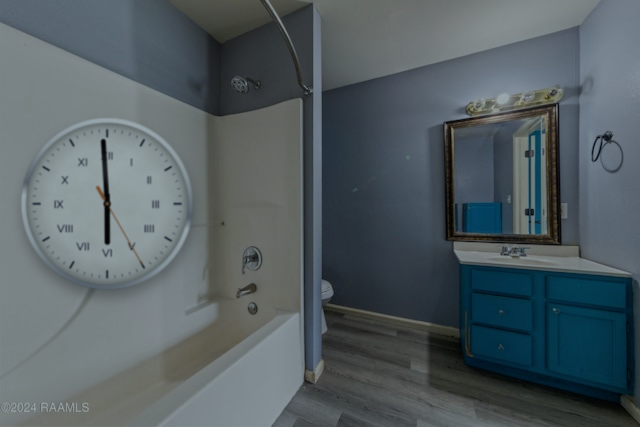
5:59:25
